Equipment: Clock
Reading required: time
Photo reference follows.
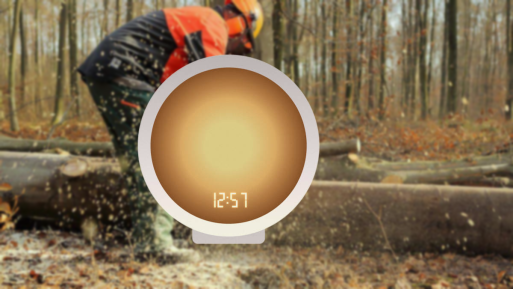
12:57
